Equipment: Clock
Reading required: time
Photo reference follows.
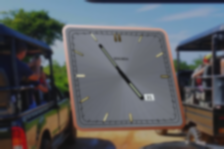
4:55
